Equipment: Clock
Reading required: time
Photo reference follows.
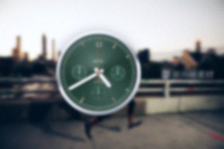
4:40
